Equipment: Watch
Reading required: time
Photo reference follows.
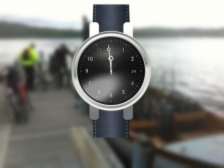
11:59
